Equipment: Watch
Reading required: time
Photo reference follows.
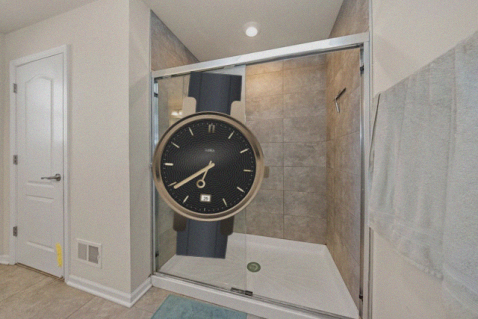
6:39
